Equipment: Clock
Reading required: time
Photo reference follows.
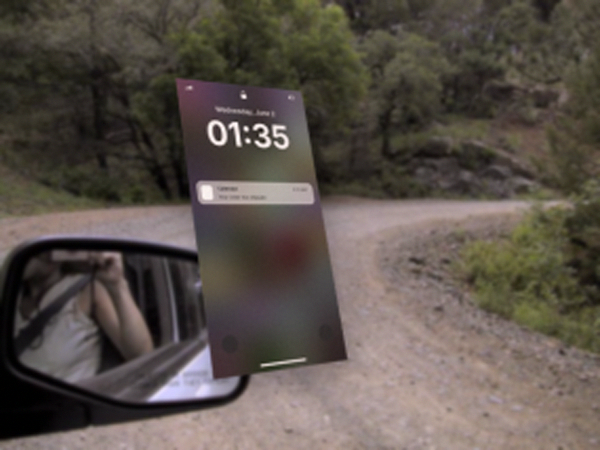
1:35
